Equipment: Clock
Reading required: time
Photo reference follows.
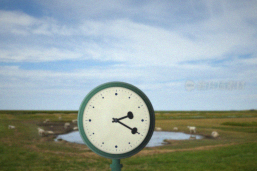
2:20
